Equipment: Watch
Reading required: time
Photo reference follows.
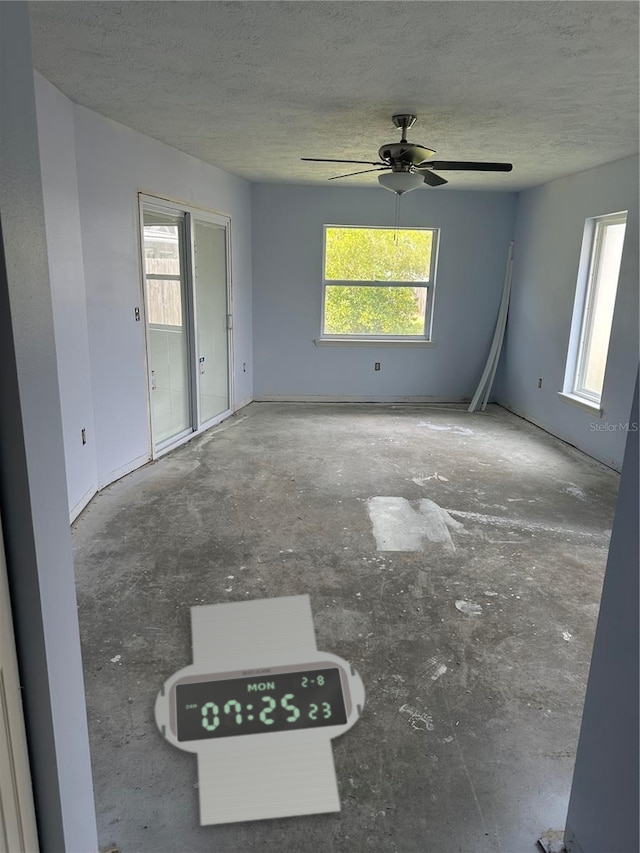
7:25:23
